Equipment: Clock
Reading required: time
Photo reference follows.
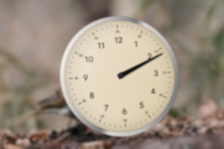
2:11
